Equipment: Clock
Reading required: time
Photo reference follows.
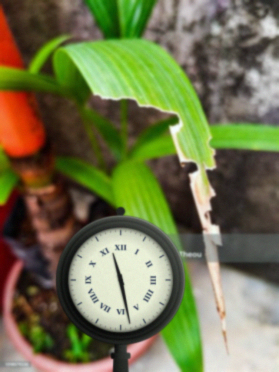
11:28
